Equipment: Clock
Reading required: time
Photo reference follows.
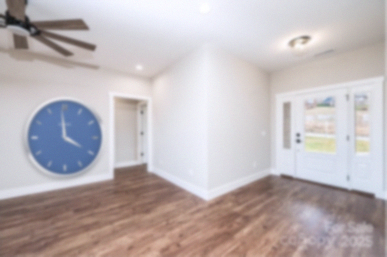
3:59
